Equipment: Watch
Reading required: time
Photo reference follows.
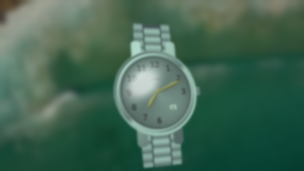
7:11
